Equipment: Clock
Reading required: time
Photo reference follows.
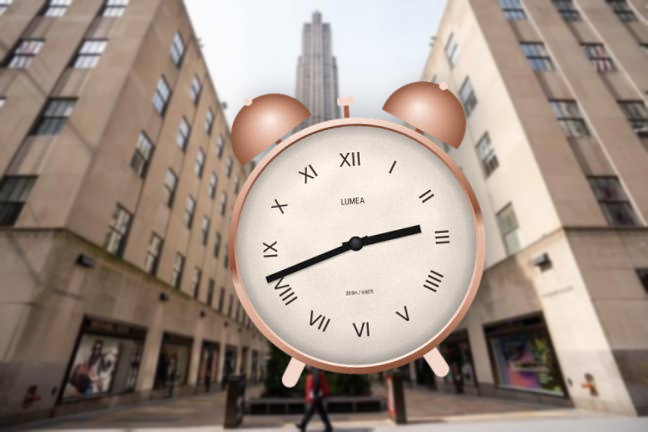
2:42
